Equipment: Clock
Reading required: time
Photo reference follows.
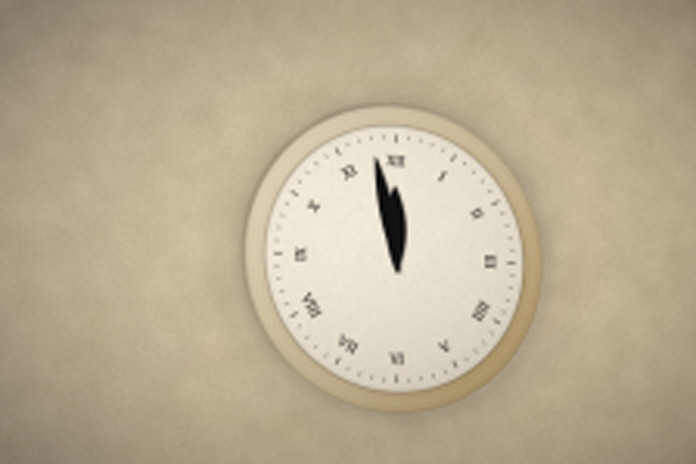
11:58
